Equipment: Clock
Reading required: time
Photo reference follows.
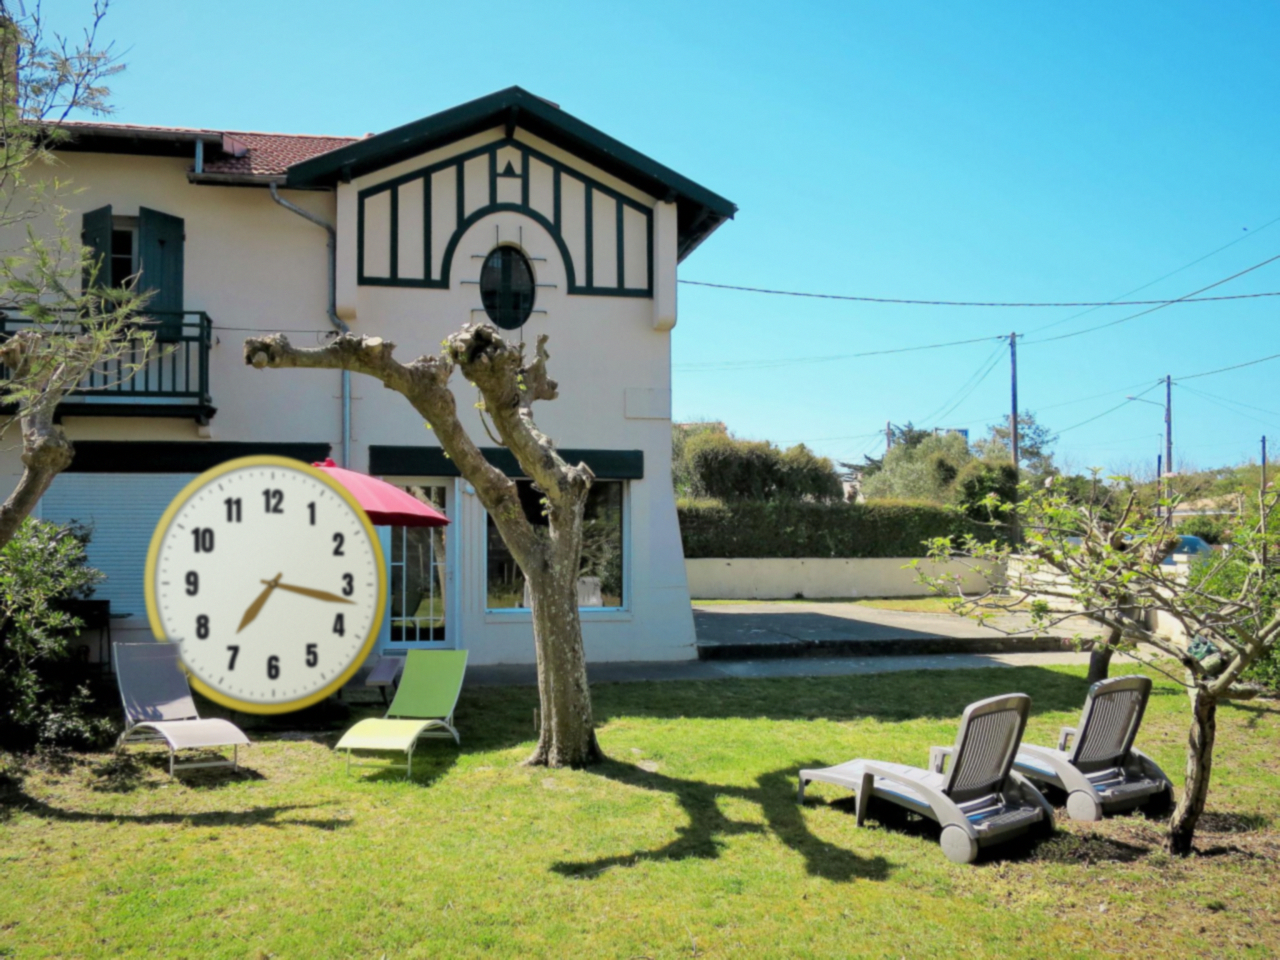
7:17
